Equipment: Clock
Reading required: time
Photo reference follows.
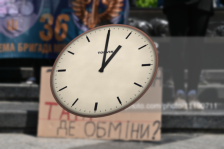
1:00
